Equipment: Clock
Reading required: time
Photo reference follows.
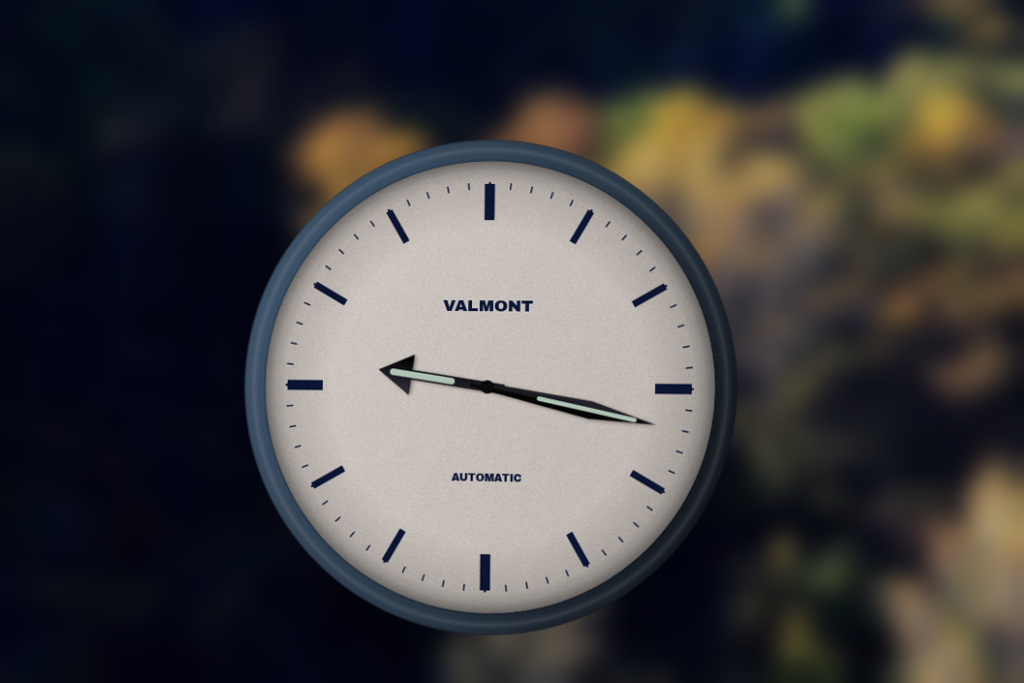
9:17
